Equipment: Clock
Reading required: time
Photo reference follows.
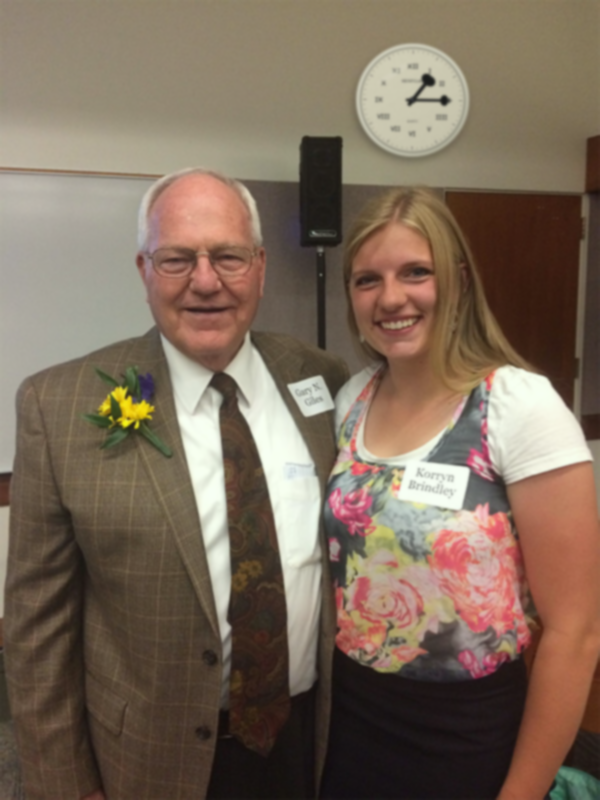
1:15
